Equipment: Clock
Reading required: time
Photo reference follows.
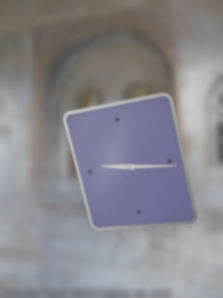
9:16
